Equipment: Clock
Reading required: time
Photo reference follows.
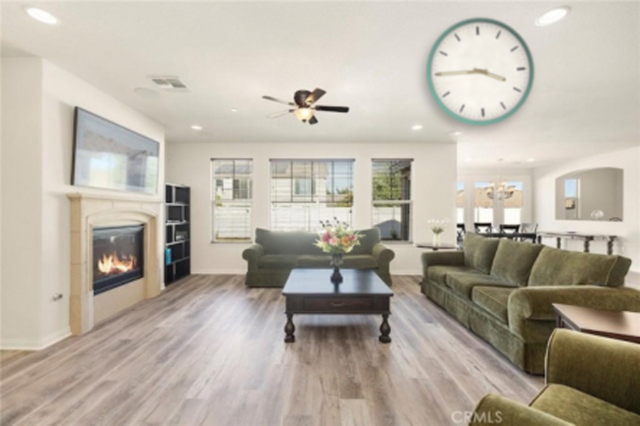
3:45
